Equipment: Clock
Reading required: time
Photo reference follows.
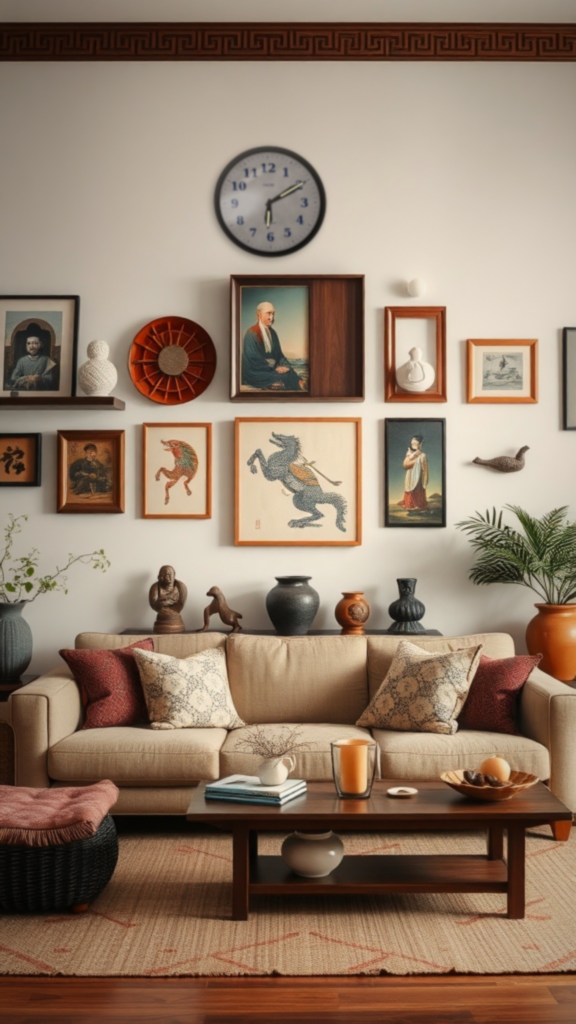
6:10
